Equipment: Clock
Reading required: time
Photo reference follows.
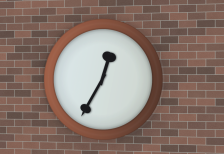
12:35
